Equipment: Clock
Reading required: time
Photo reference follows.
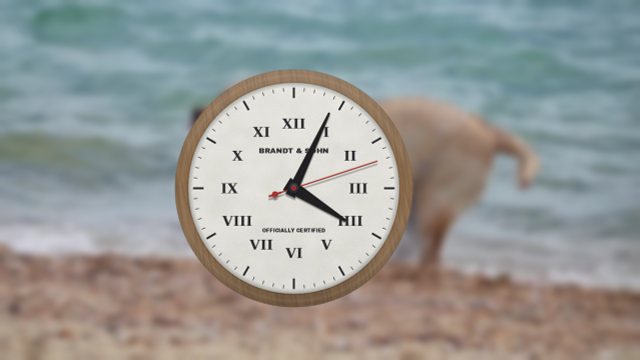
4:04:12
